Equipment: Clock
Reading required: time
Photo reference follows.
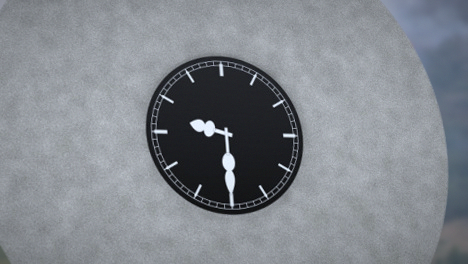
9:30
